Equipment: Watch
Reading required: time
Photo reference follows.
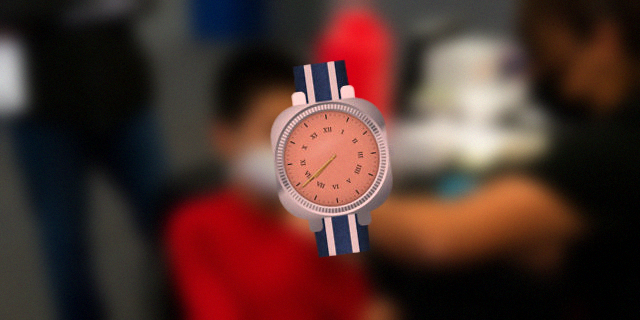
7:39
